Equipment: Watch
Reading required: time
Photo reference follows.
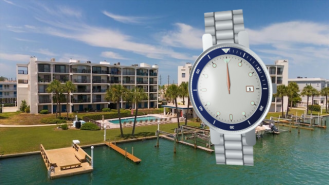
12:00
